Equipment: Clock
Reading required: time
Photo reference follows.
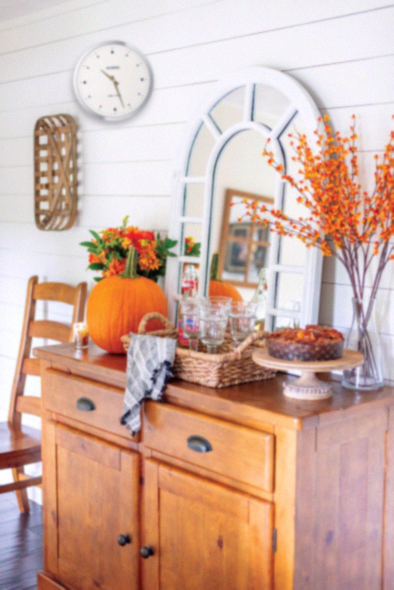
10:27
